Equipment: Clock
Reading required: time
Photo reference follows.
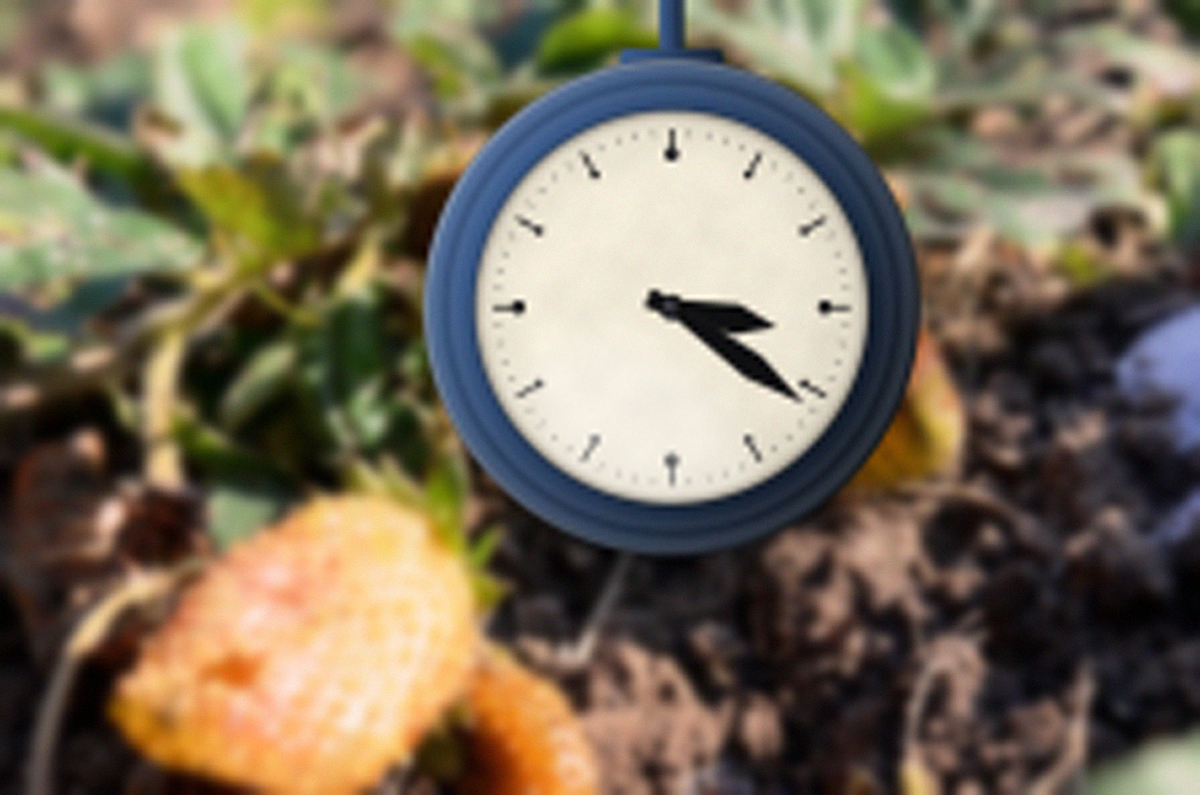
3:21
